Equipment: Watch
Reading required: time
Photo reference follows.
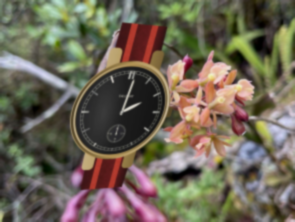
2:01
